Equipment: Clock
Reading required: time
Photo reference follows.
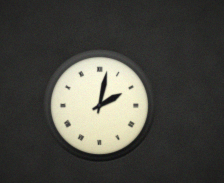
2:02
